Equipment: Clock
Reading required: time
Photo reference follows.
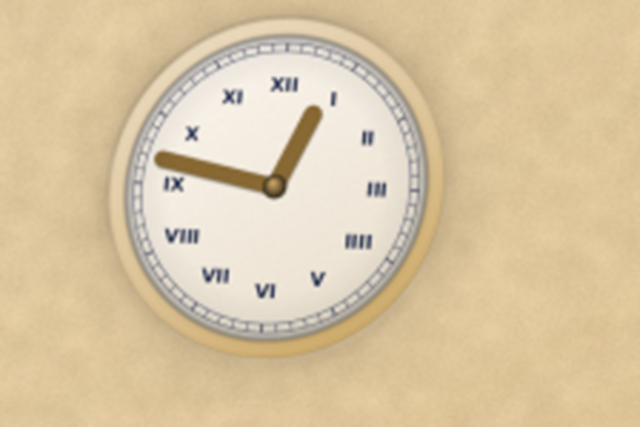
12:47
